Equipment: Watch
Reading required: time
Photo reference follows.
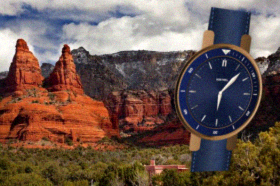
6:07
